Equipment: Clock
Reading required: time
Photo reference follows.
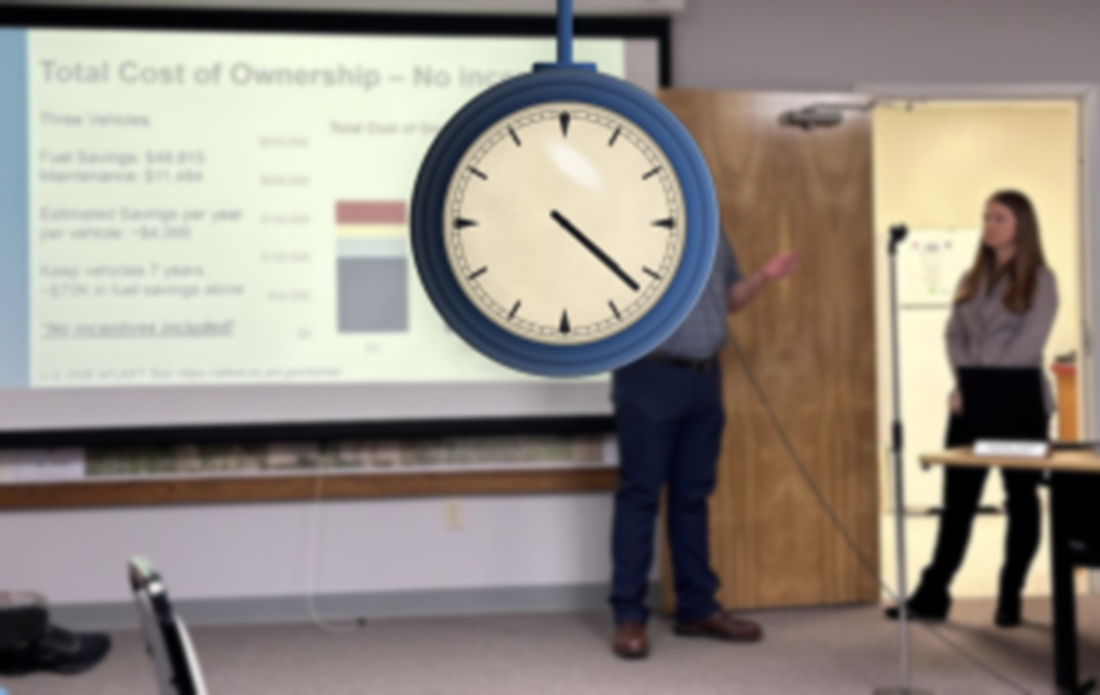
4:22
